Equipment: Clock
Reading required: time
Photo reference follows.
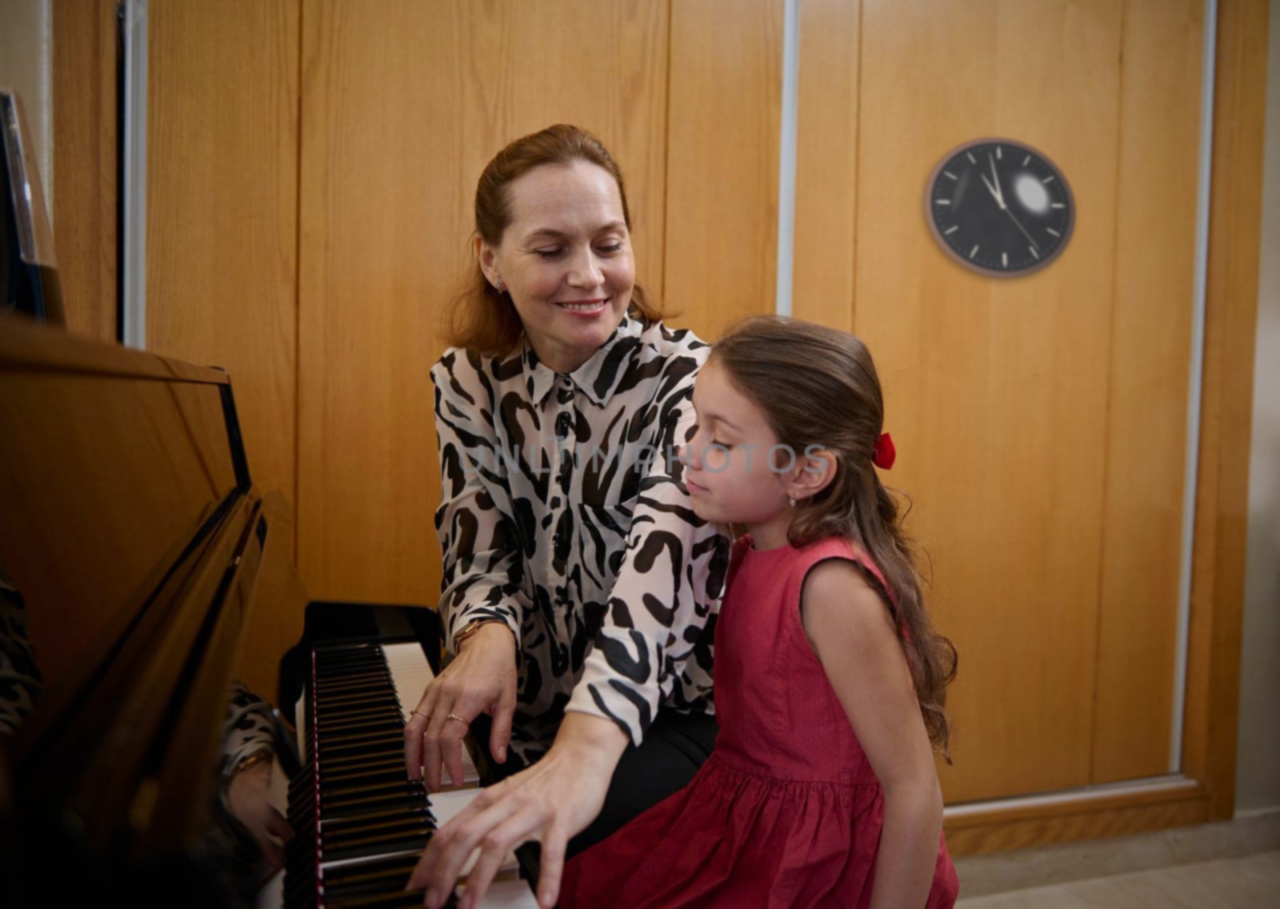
10:58:24
